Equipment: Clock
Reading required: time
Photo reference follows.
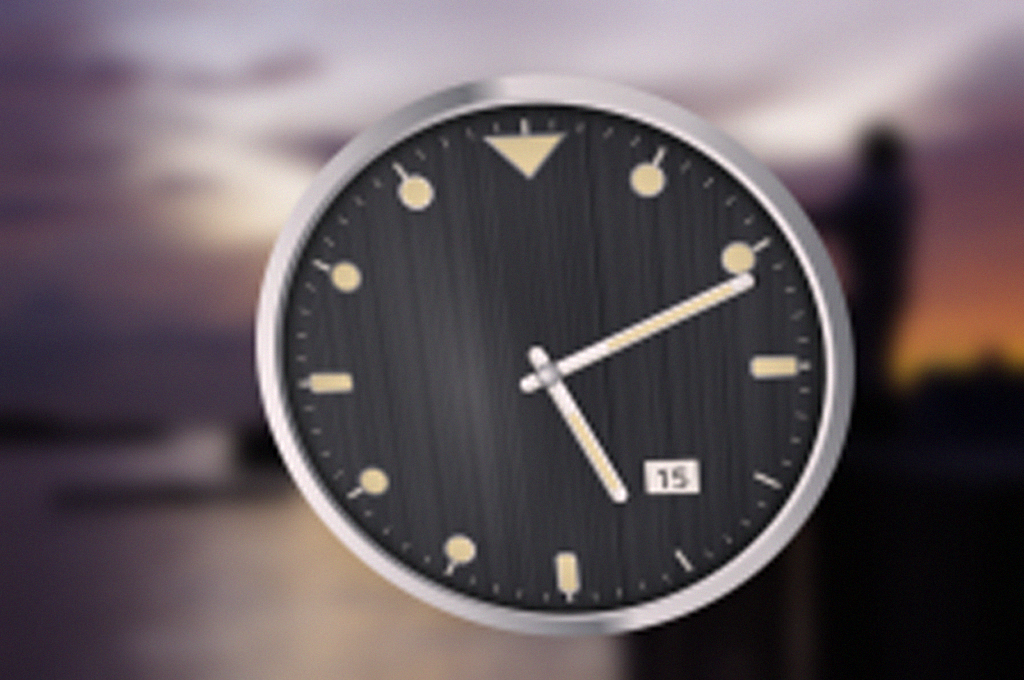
5:11
